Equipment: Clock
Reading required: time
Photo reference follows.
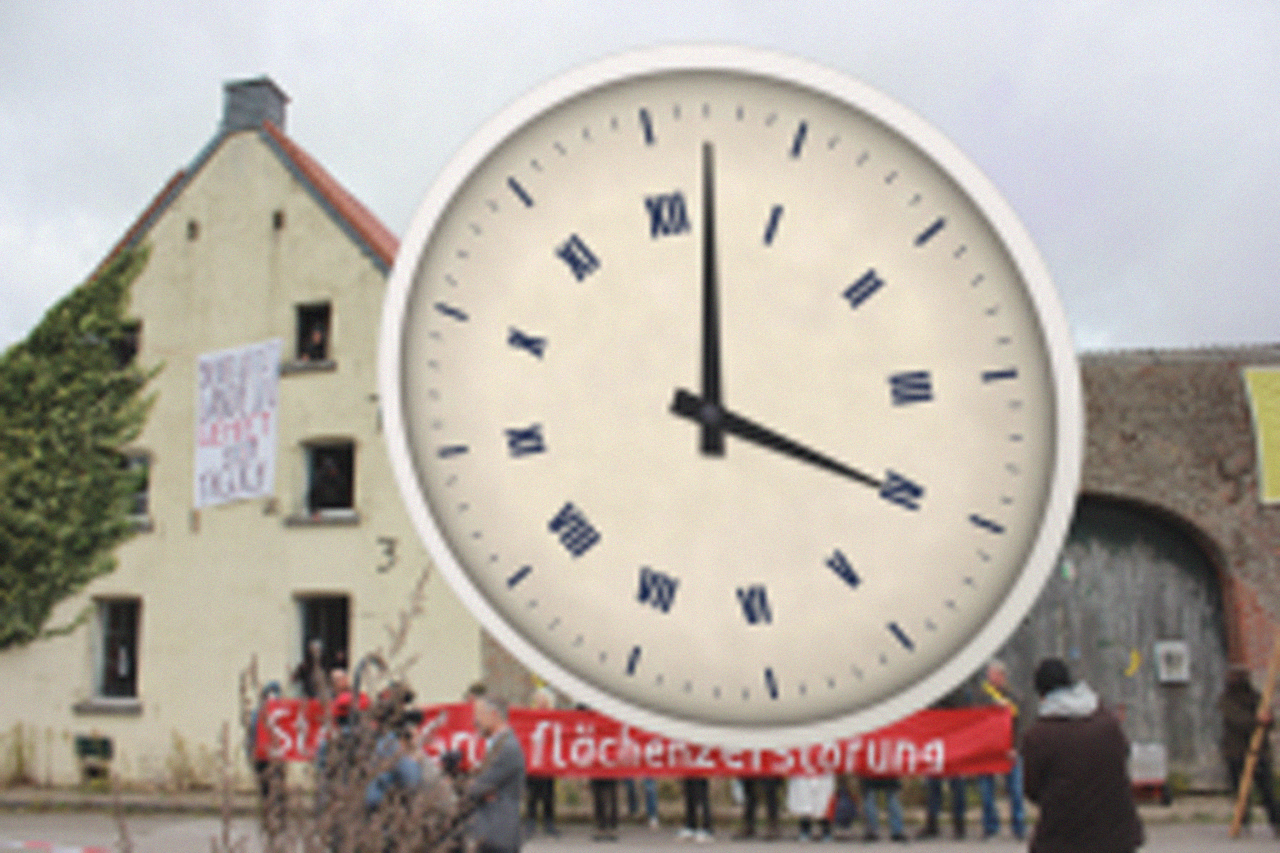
4:02
